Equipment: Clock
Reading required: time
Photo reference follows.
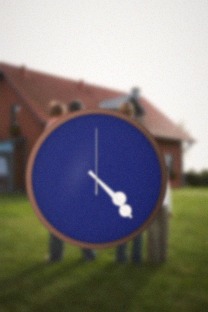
4:23:00
